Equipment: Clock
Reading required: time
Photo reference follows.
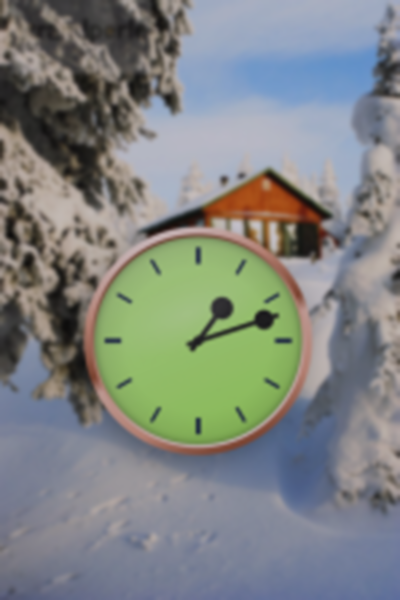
1:12
